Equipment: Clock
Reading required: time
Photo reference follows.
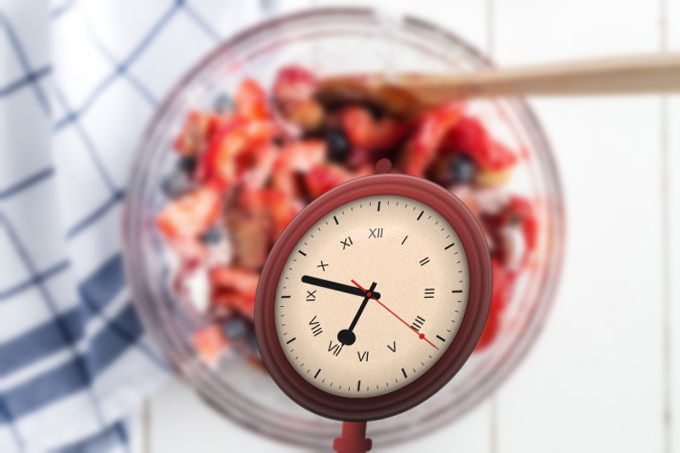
6:47:21
